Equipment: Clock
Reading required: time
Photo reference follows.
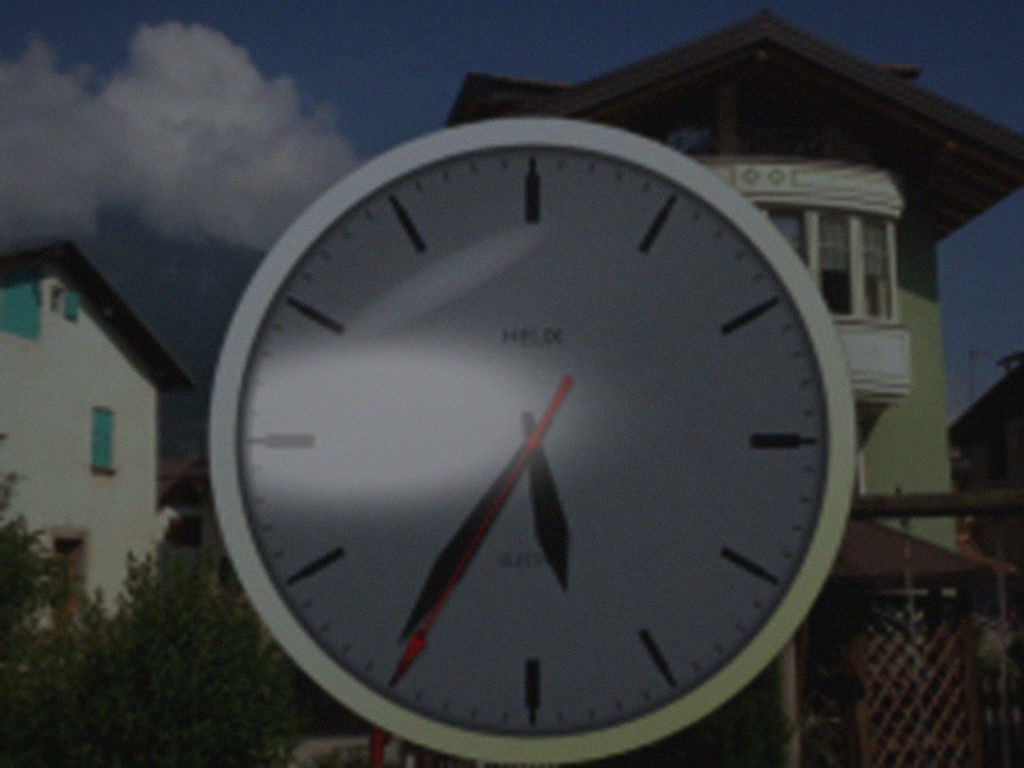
5:35:35
